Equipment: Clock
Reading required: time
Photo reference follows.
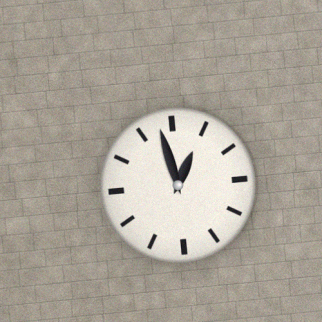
12:58
